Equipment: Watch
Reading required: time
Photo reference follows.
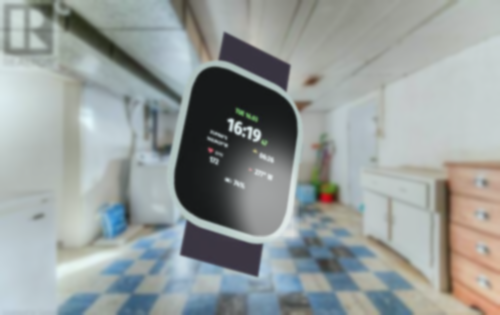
16:19
